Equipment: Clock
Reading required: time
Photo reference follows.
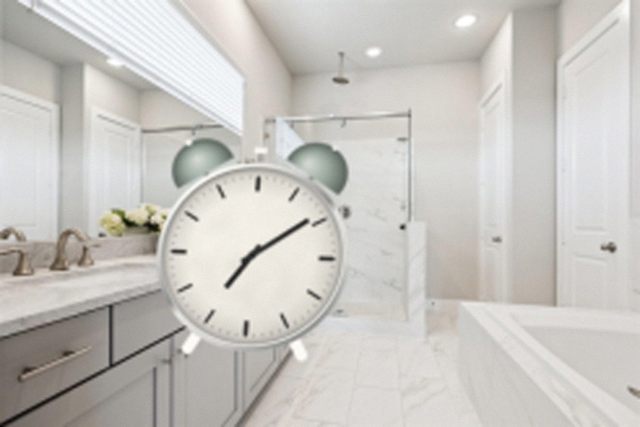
7:09
